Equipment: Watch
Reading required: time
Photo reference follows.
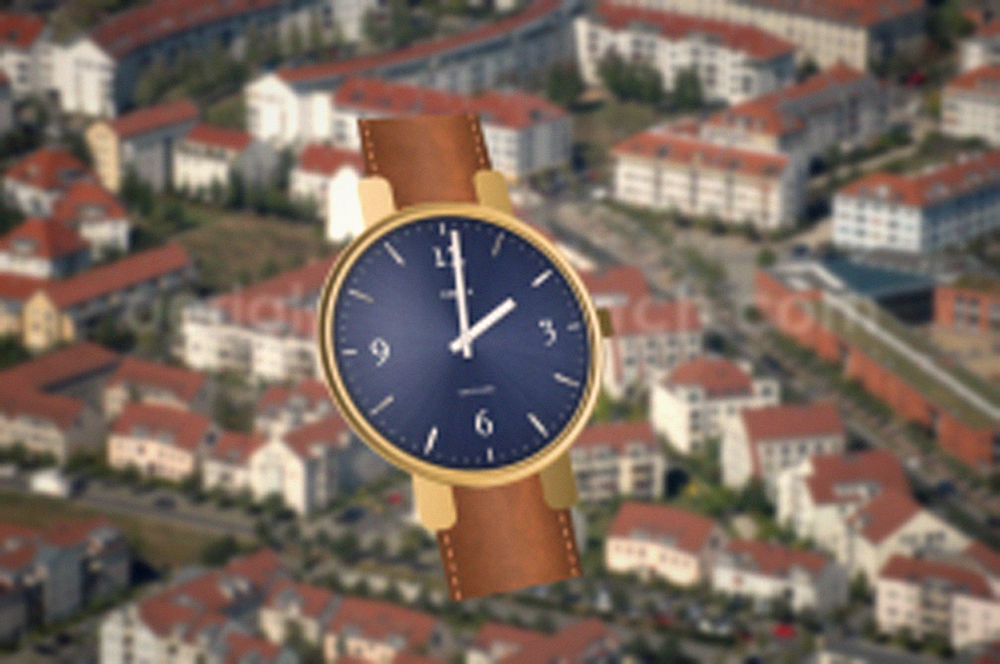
2:01
